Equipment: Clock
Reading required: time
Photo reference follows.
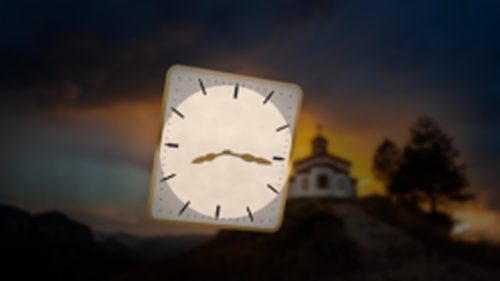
8:16
